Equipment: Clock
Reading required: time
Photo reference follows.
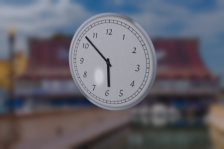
5:52
